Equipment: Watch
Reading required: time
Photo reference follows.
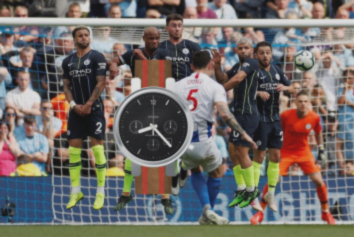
8:23
